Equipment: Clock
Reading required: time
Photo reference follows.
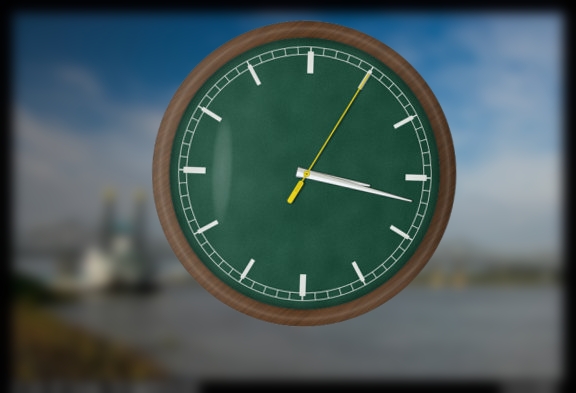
3:17:05
